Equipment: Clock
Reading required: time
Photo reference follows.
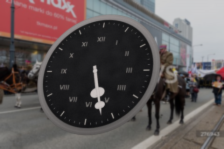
5:27
